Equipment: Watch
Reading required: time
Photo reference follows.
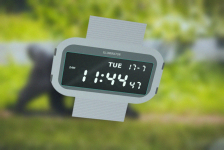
11:44:47
